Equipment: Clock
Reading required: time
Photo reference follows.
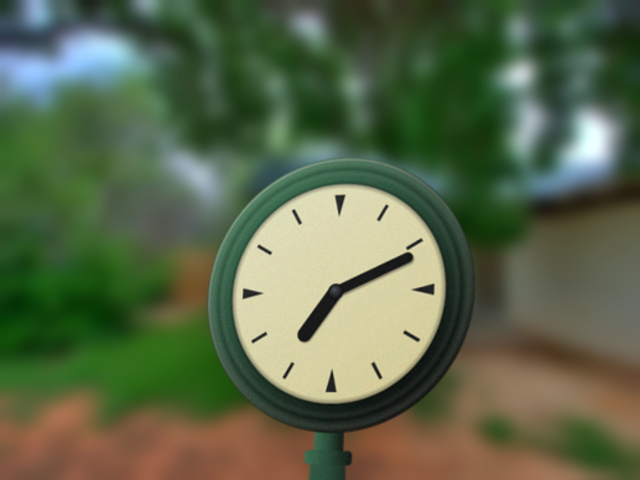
7:11
